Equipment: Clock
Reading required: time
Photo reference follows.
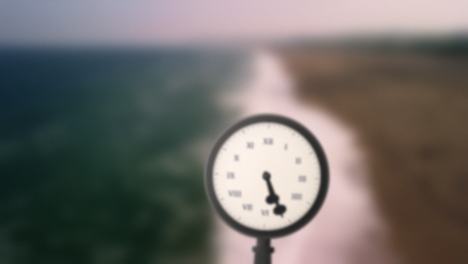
5:26
